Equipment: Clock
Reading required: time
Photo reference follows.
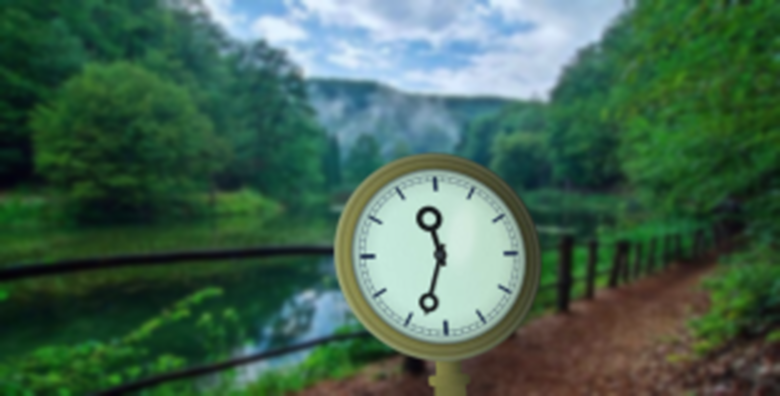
11:33
